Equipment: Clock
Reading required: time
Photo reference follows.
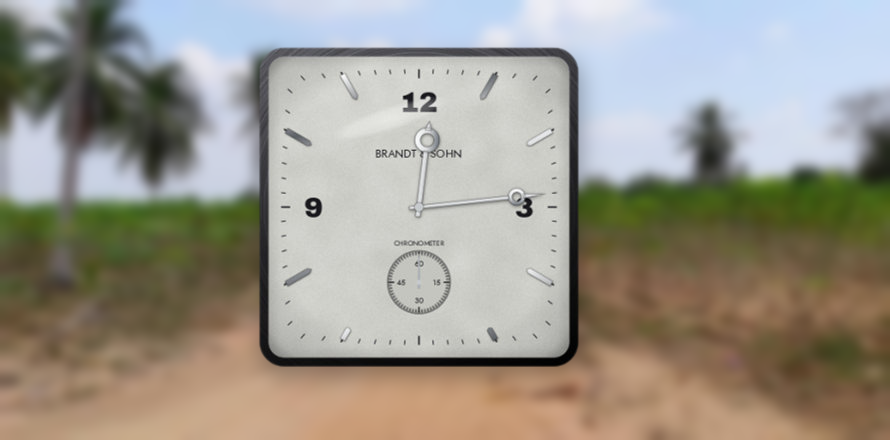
12:14
